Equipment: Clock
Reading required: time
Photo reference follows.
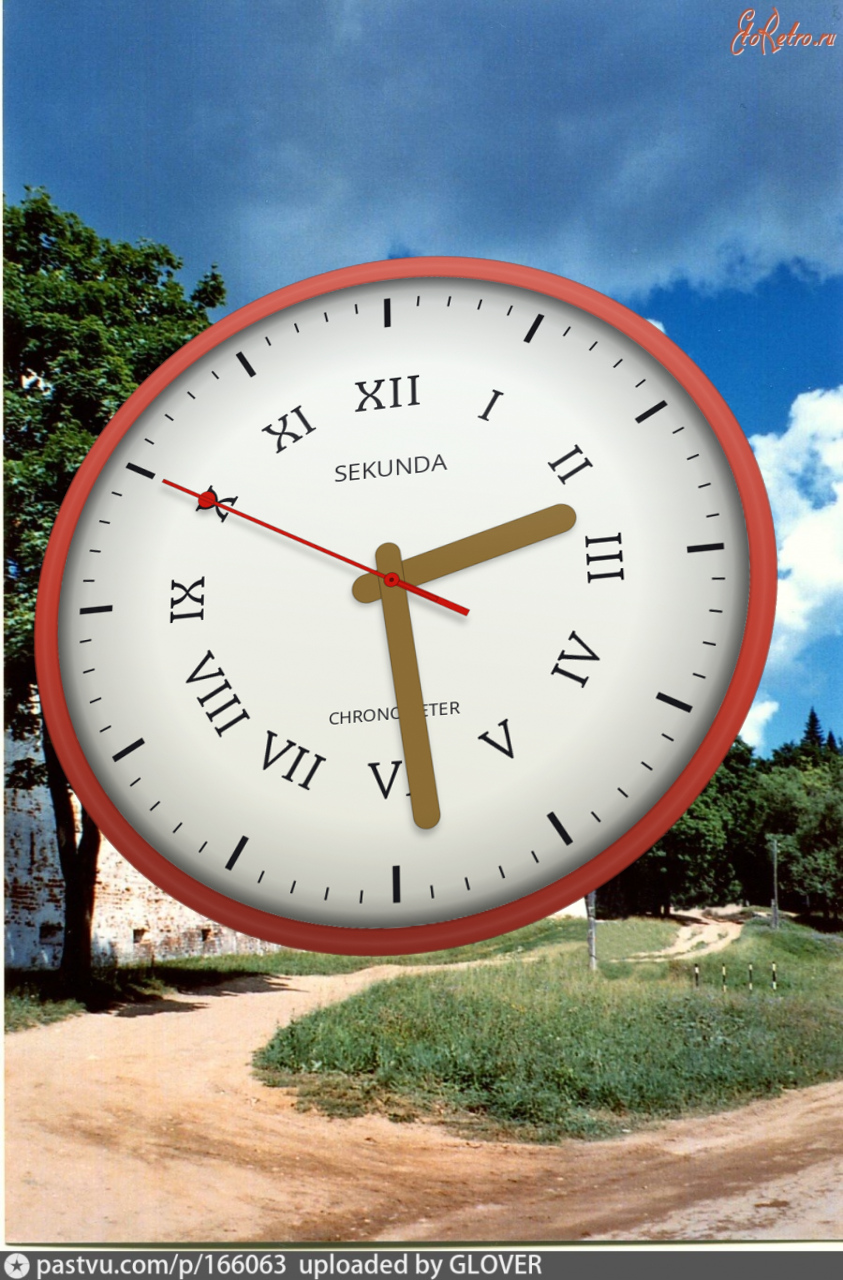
2:28:50
